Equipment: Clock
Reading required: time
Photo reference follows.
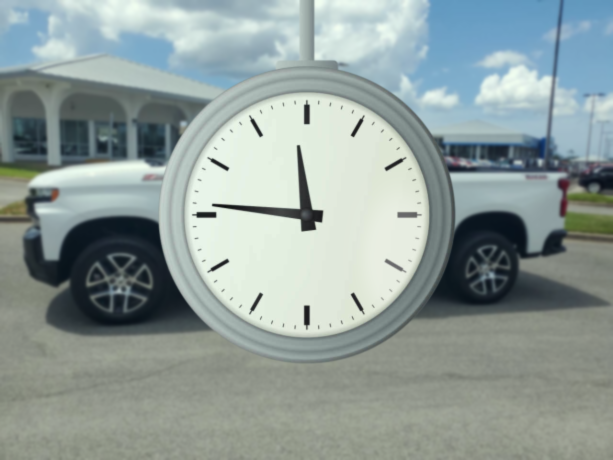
11:46
